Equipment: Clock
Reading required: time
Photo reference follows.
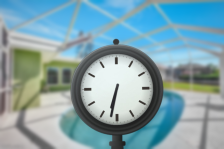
6:32
